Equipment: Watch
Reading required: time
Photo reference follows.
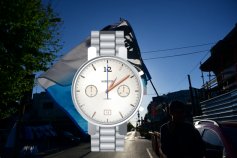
1:09
